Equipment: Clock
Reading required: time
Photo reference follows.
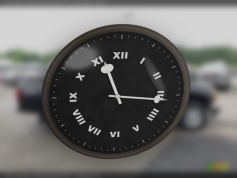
11:16
